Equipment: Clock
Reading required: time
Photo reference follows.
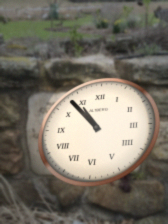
10:53
